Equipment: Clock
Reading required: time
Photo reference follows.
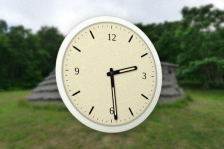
2:29
